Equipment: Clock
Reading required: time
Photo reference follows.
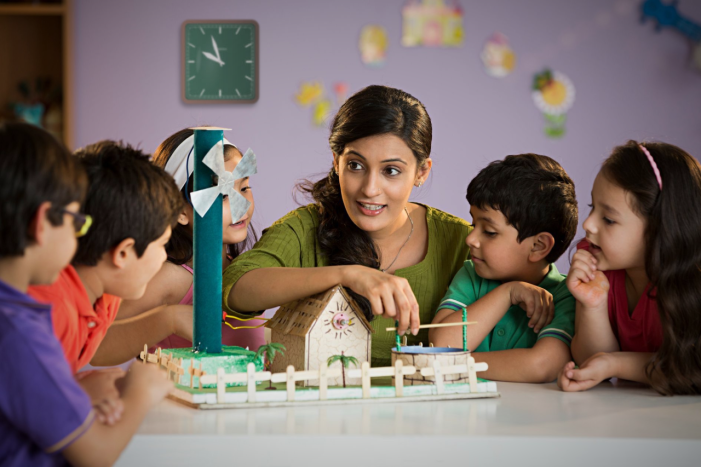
9:57
